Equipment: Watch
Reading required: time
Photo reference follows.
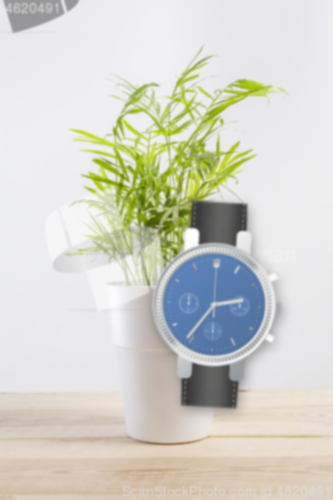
2:36
